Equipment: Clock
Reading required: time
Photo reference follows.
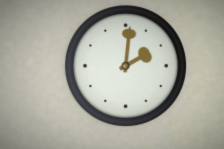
2:01
